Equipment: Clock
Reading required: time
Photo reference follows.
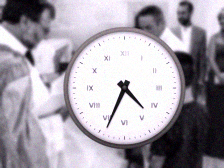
4:34
